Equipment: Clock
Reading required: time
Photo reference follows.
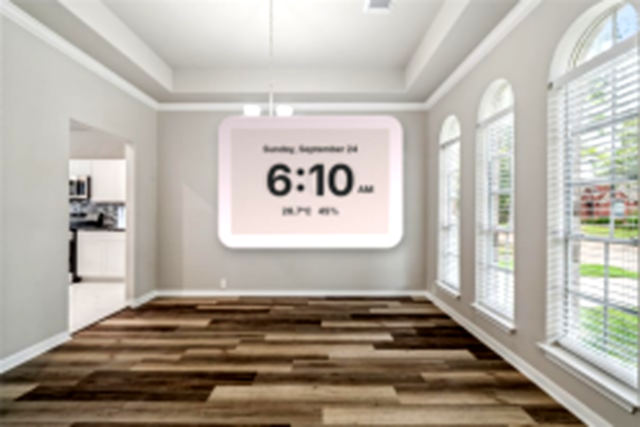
6:10
